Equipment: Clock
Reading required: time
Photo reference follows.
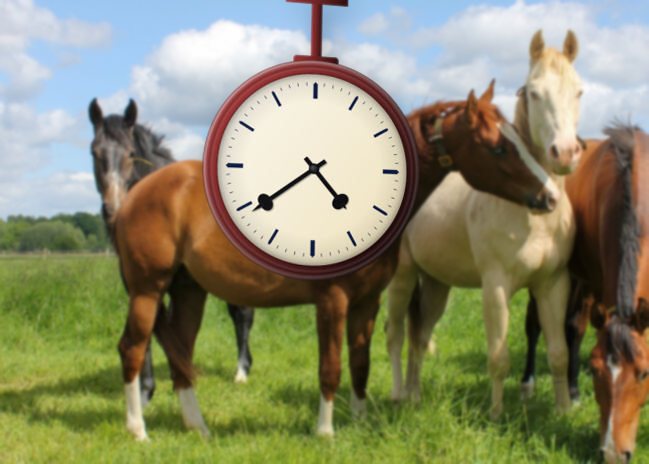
4:39
